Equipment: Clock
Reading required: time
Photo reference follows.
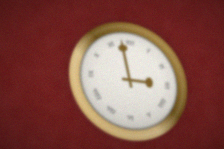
2:58
